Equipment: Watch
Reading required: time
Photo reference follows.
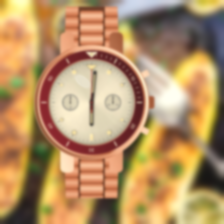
6:01
